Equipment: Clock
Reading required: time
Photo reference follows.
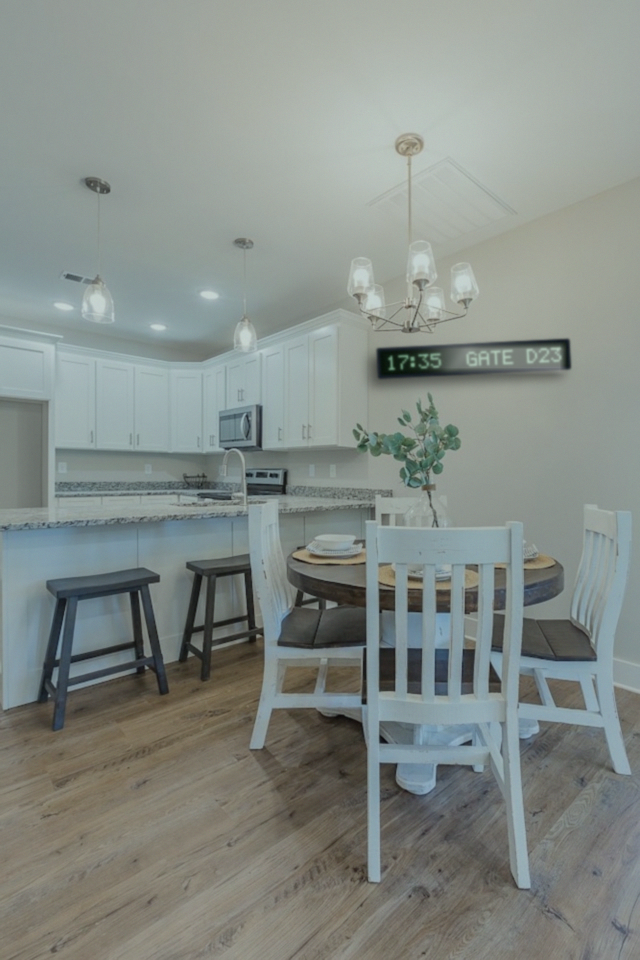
17:35
